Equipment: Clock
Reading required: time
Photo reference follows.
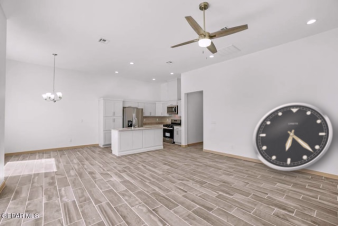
6:22
